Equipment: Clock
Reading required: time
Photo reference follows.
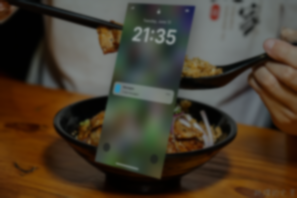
21:35
